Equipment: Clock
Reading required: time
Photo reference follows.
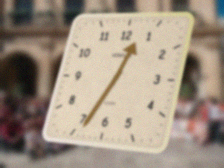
12:34
